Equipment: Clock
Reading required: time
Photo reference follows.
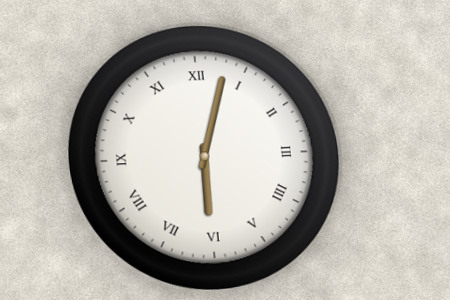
6:03
